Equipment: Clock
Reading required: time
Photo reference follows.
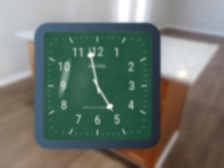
4:58
